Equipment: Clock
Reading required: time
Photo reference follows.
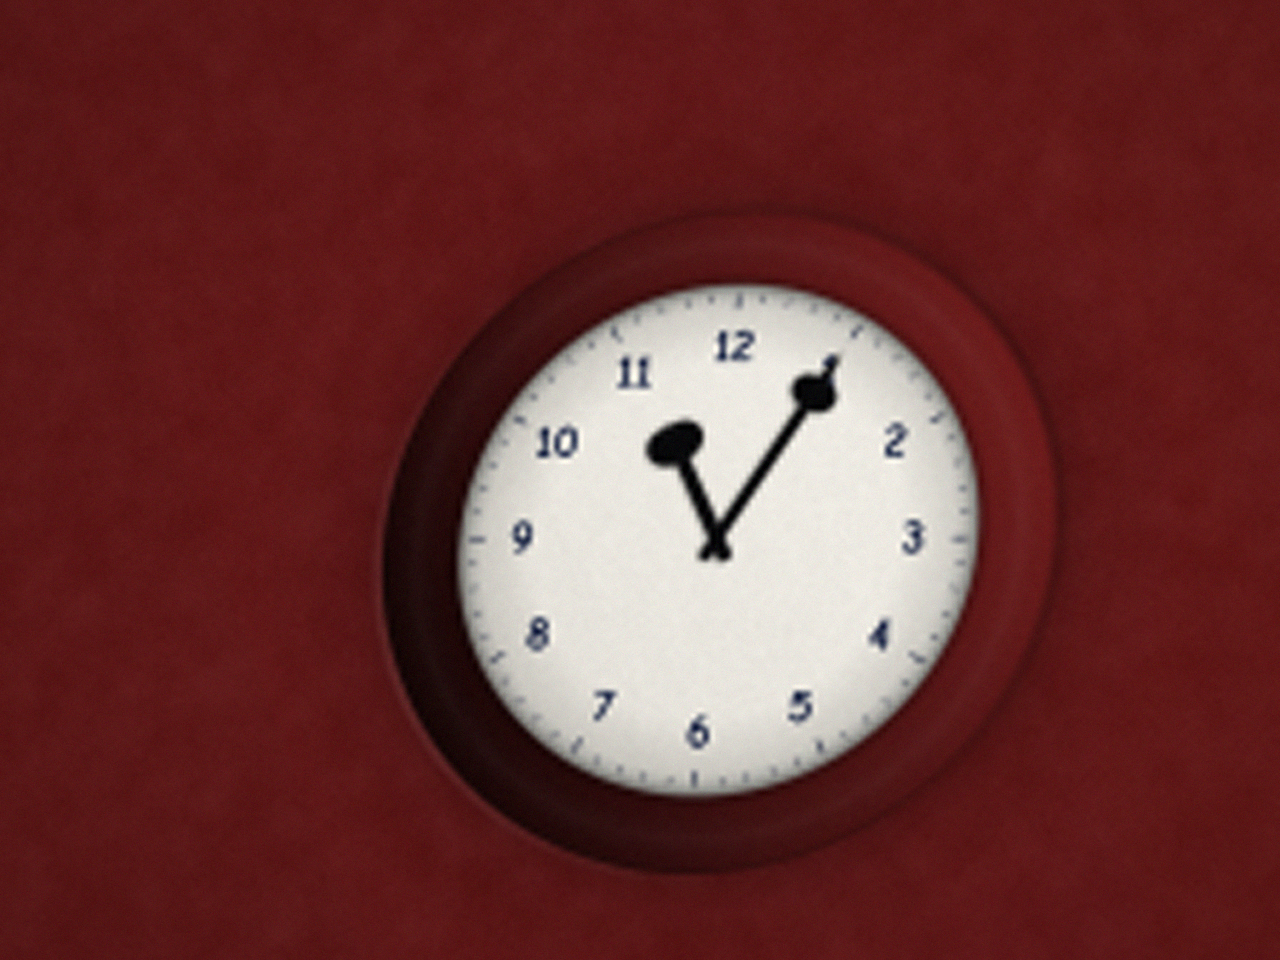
11:05
